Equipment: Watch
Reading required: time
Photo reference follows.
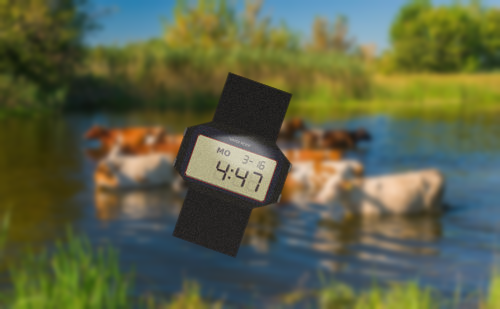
4:47
